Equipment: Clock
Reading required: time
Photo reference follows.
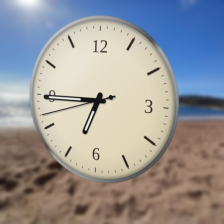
6:44:42
